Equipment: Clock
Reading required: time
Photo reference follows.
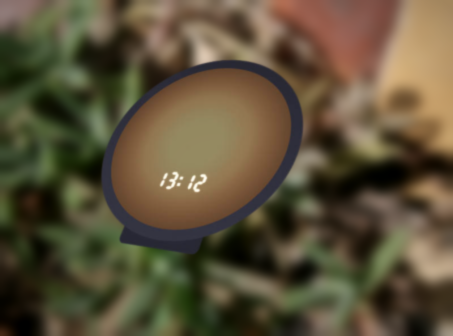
13:12
